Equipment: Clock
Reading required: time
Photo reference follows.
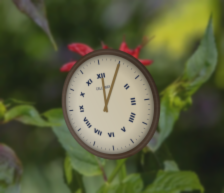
12:05
